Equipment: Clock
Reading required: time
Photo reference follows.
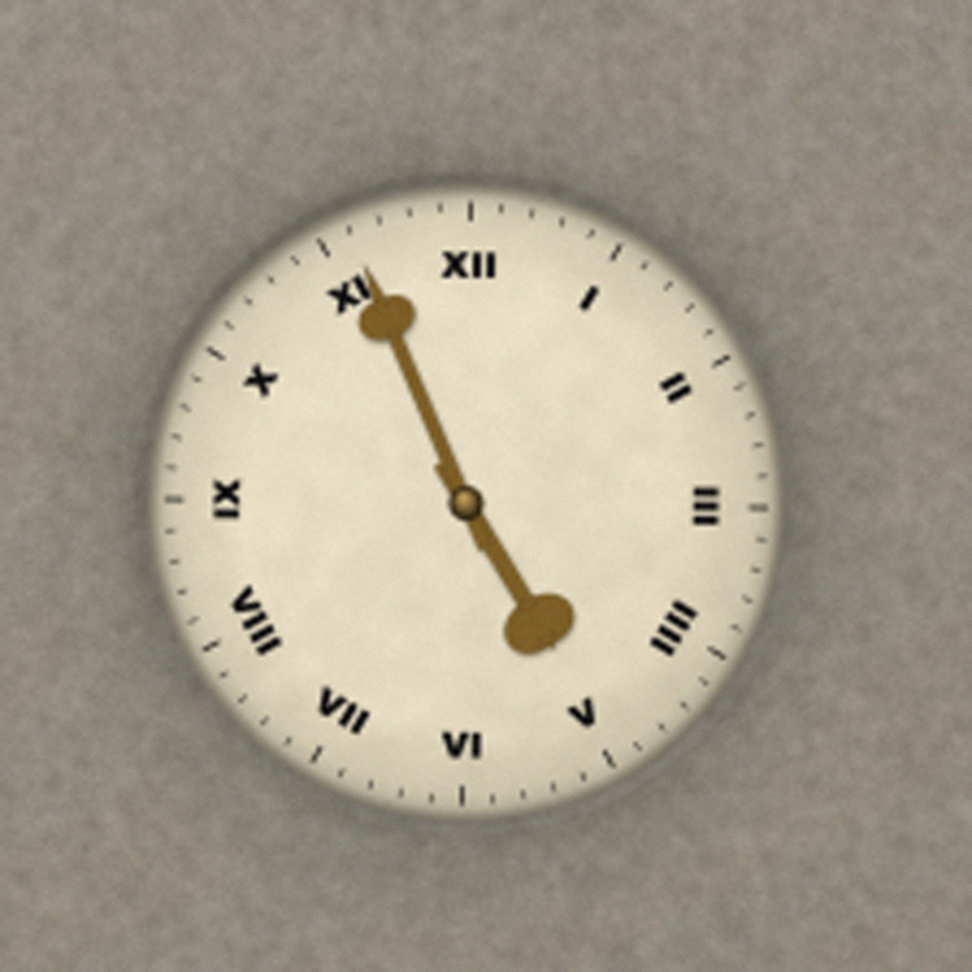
4:56
